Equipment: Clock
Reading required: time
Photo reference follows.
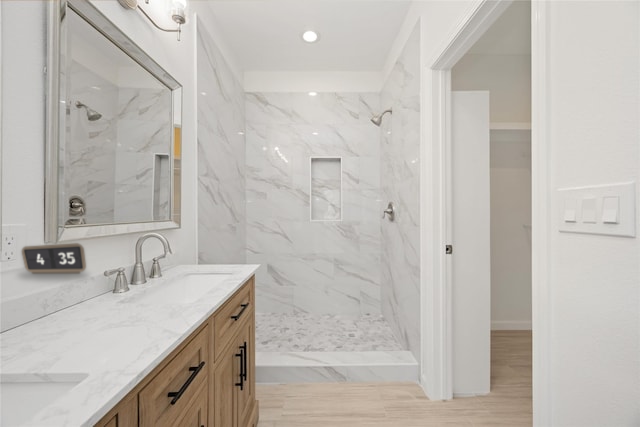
4:35
